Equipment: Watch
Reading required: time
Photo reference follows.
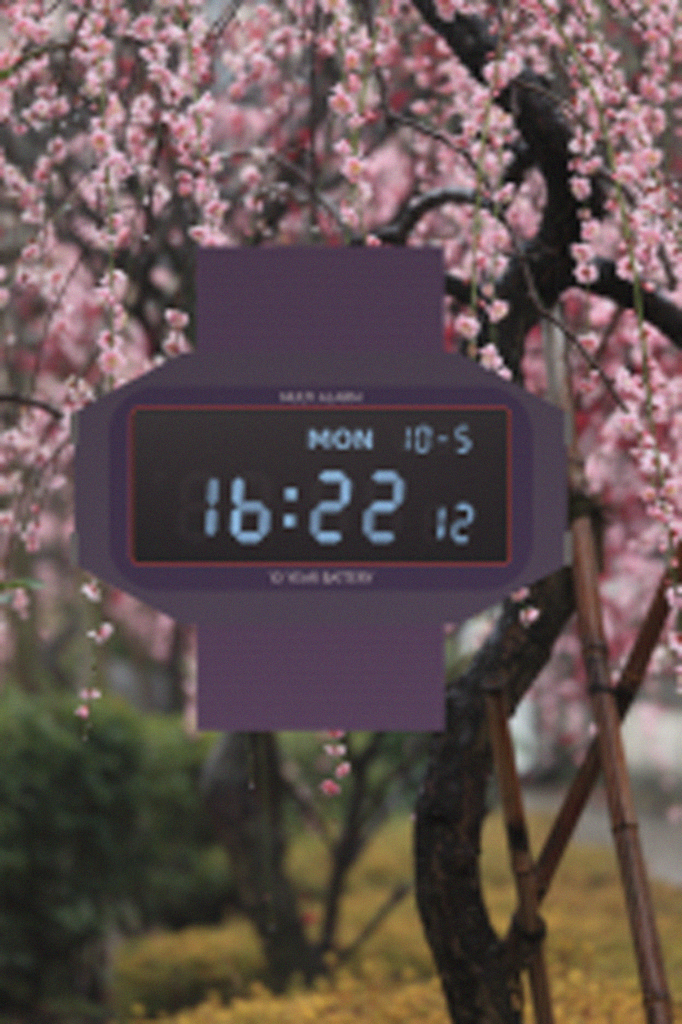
16:22:12
